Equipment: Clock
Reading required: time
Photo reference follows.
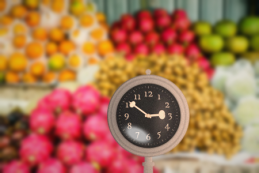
2:51
